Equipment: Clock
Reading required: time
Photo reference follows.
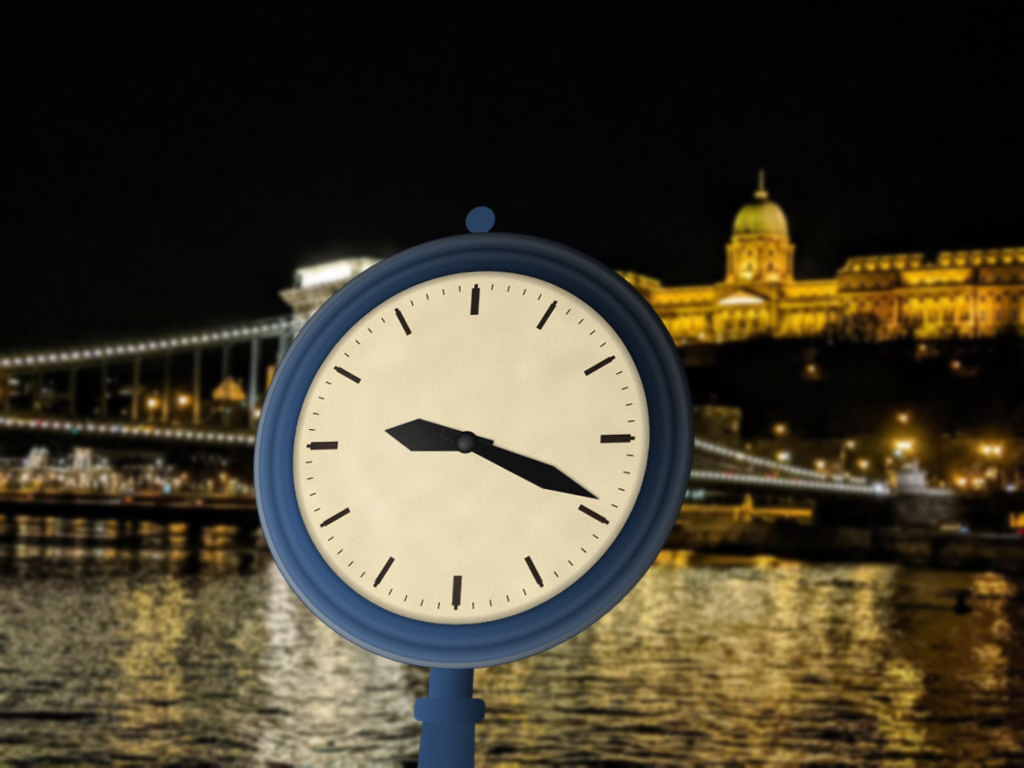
9:19
